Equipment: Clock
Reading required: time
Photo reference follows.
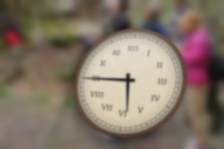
5:45
